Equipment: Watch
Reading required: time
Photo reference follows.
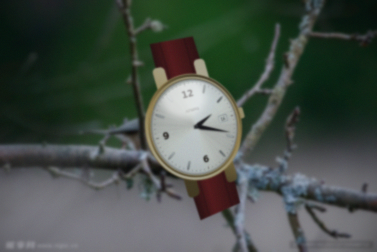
2:19
